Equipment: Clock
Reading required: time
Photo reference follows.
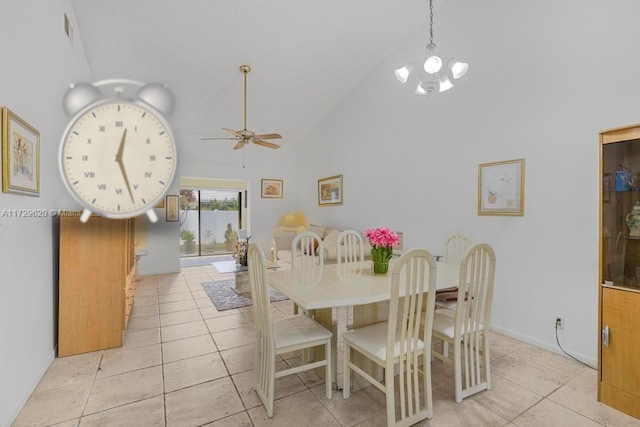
12:27
